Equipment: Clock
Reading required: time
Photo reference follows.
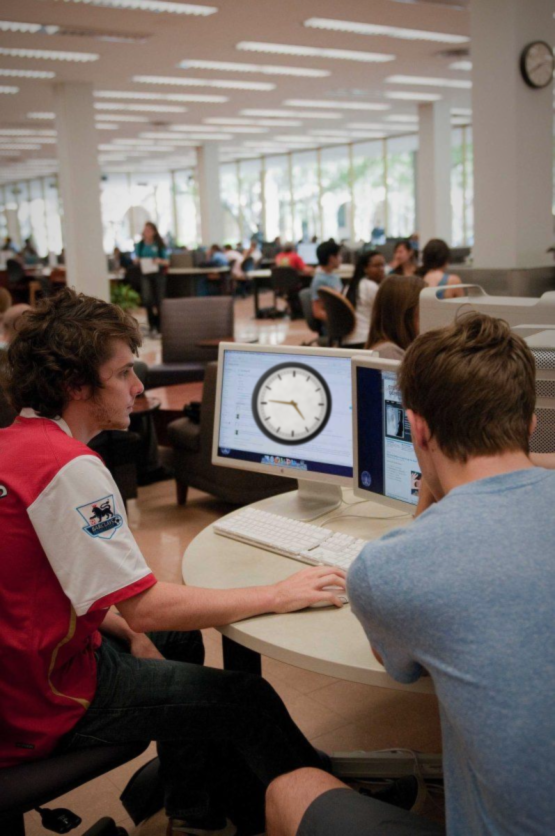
4:46
